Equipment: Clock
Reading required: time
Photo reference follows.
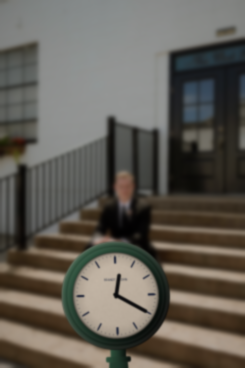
12:20
